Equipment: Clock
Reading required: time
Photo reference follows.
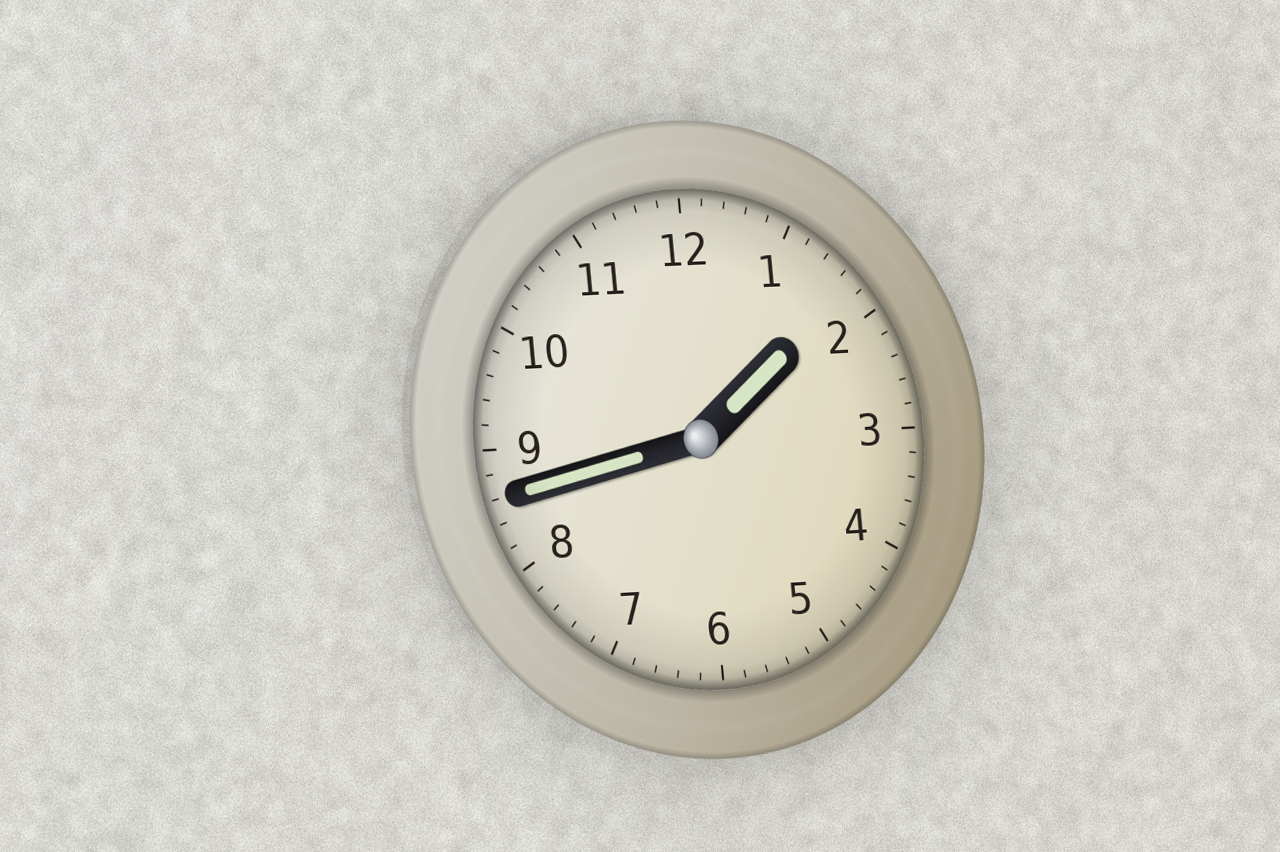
1:43
